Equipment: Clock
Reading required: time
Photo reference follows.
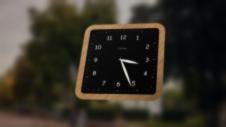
3:26
